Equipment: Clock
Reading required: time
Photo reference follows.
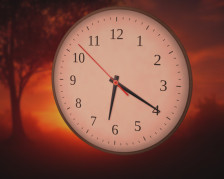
6:19:52
